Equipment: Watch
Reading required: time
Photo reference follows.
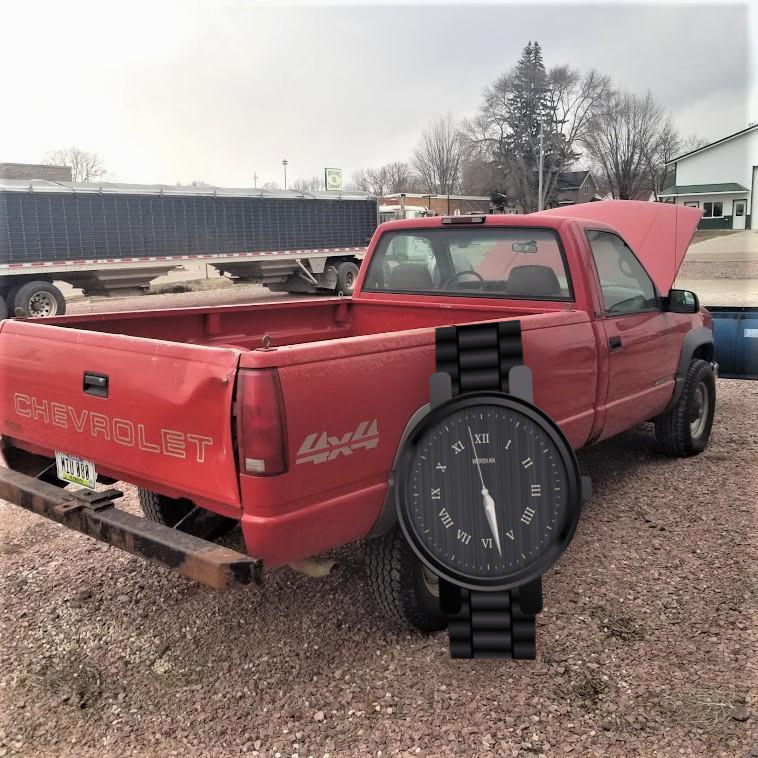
5:27:58
